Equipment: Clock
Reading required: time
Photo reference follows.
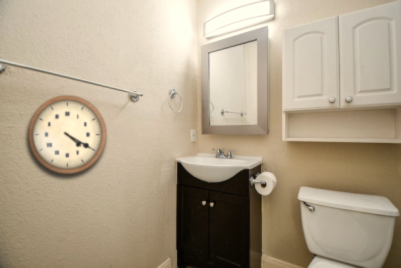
4:20
